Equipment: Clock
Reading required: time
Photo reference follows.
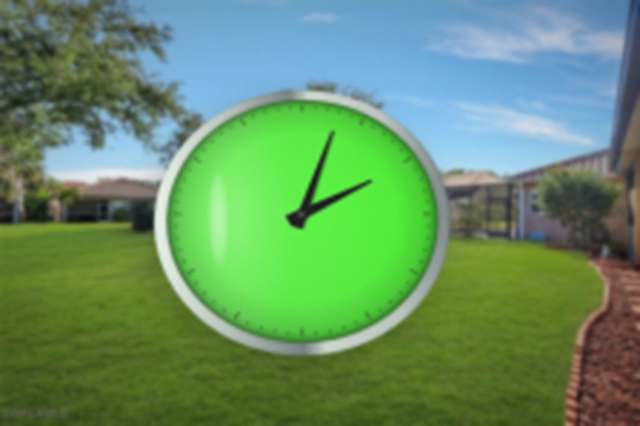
2:03
